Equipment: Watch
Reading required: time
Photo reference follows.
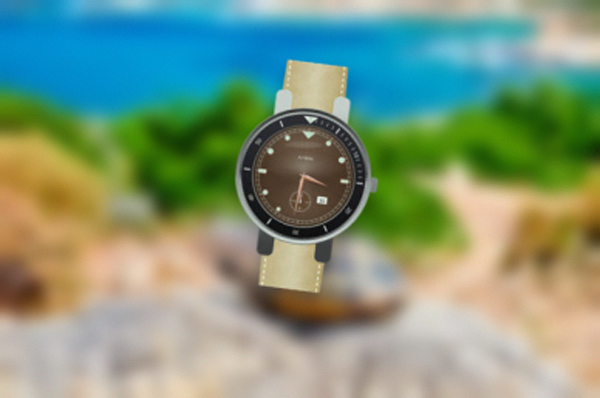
3:31
